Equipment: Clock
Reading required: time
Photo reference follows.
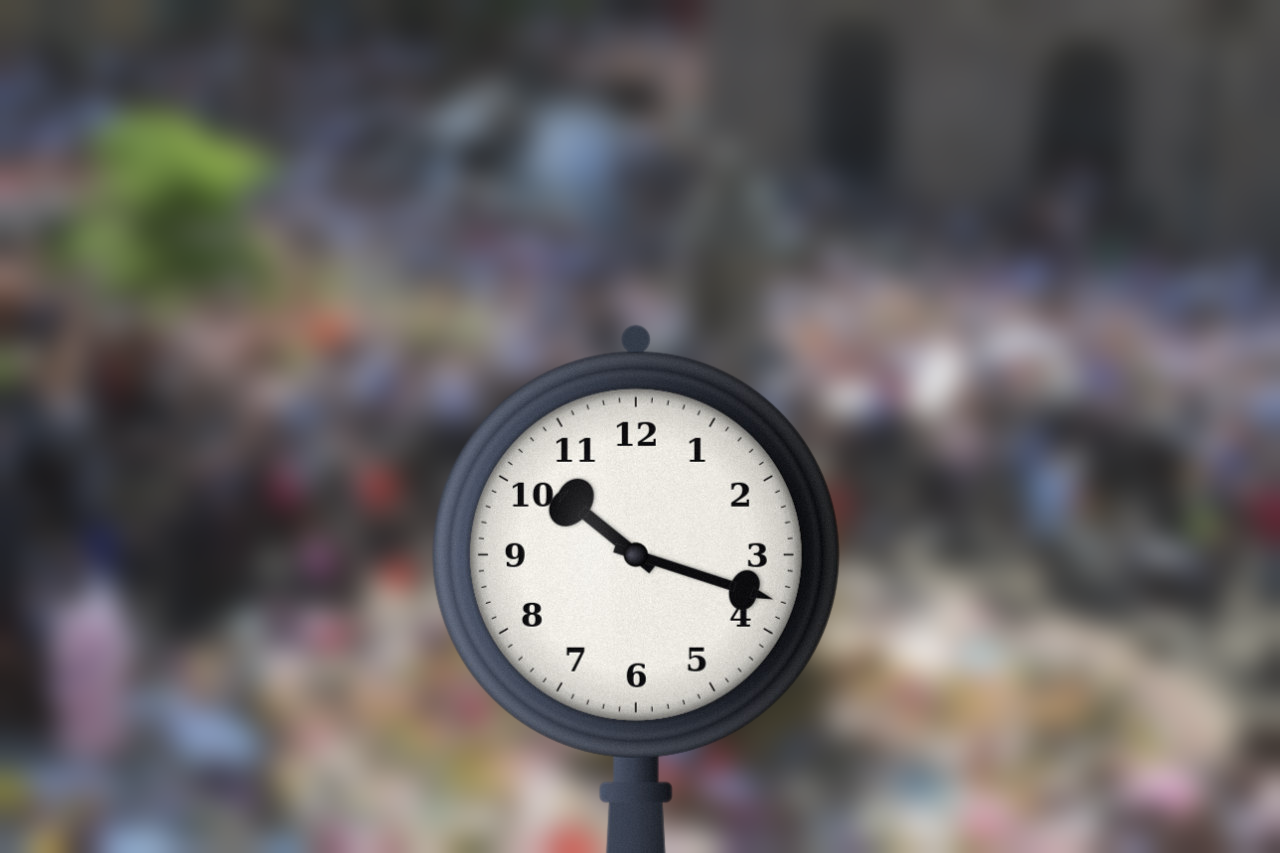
10:18
